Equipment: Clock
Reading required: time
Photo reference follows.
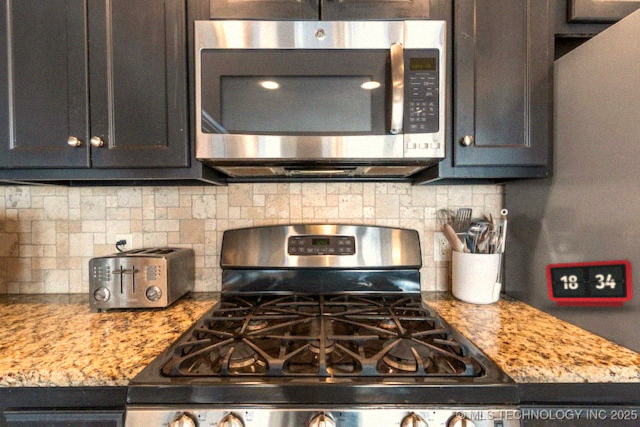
18:34
